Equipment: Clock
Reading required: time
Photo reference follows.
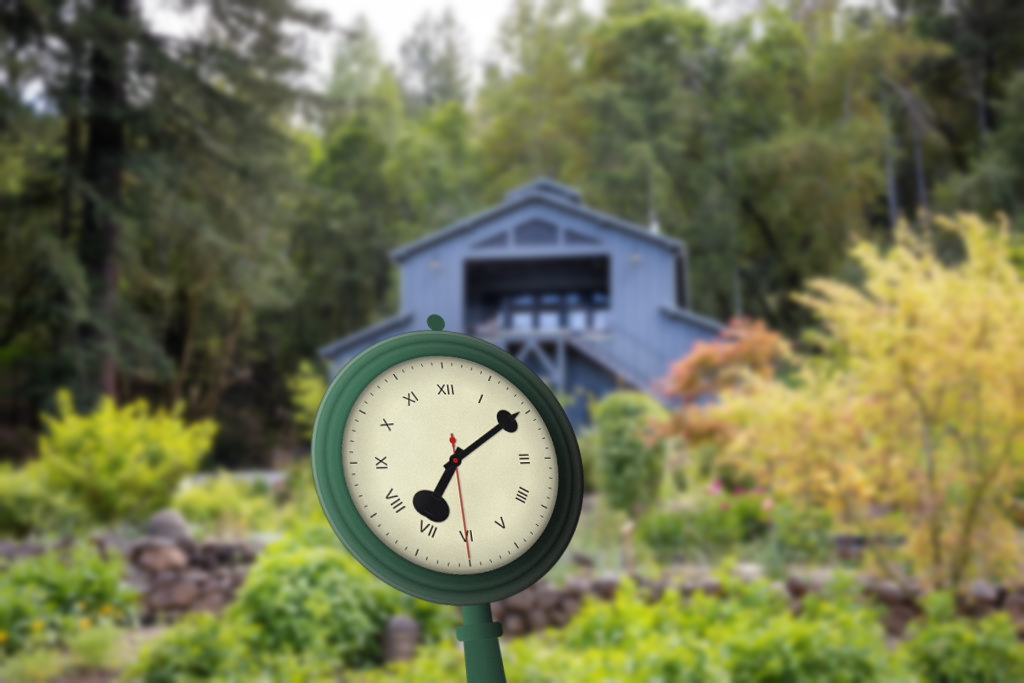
7:09:30
